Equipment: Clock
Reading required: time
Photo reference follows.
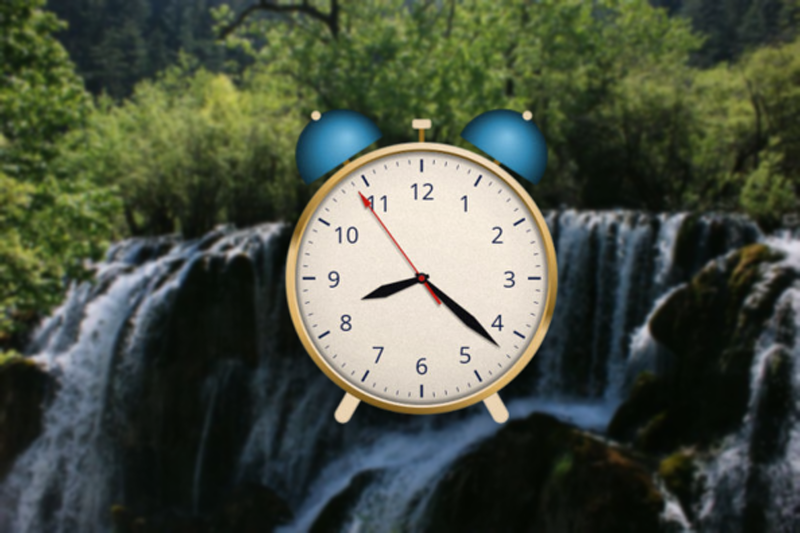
8:21:54
